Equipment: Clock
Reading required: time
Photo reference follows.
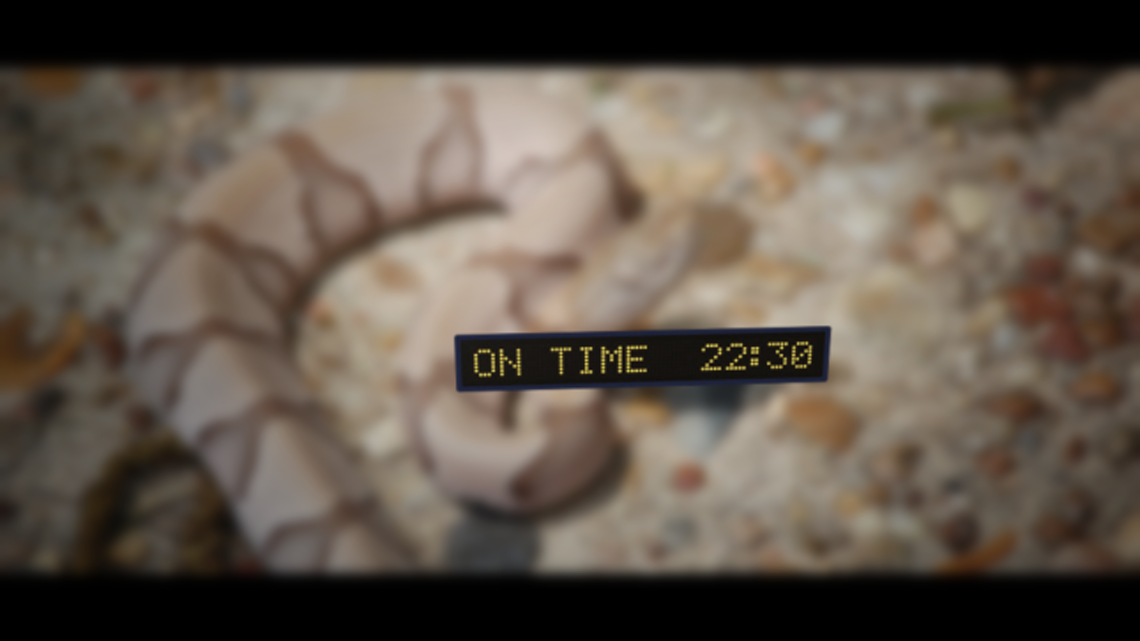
22:30
